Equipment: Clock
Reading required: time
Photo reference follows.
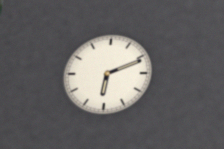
6:11
